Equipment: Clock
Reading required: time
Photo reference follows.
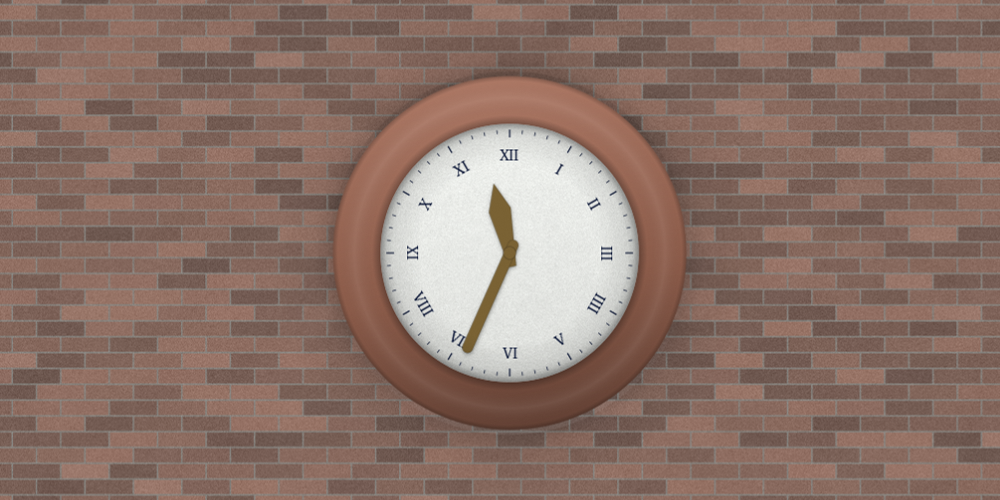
11:34
